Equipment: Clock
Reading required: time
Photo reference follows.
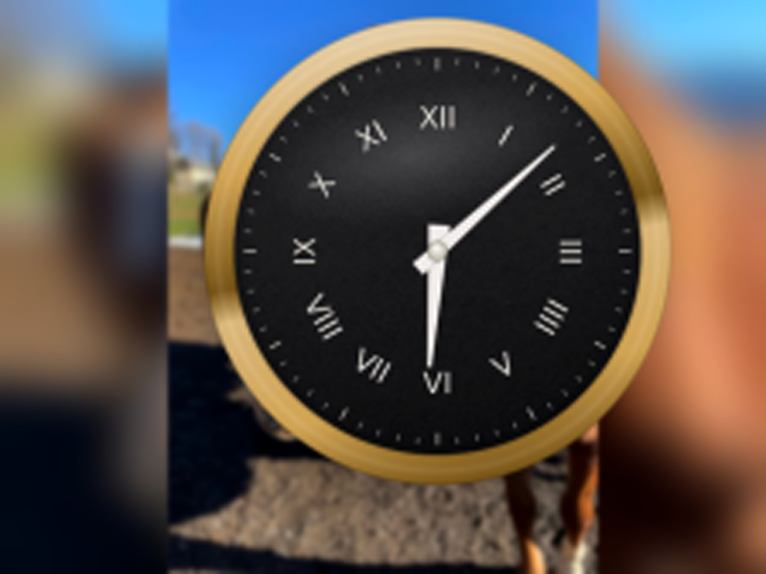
6:08
